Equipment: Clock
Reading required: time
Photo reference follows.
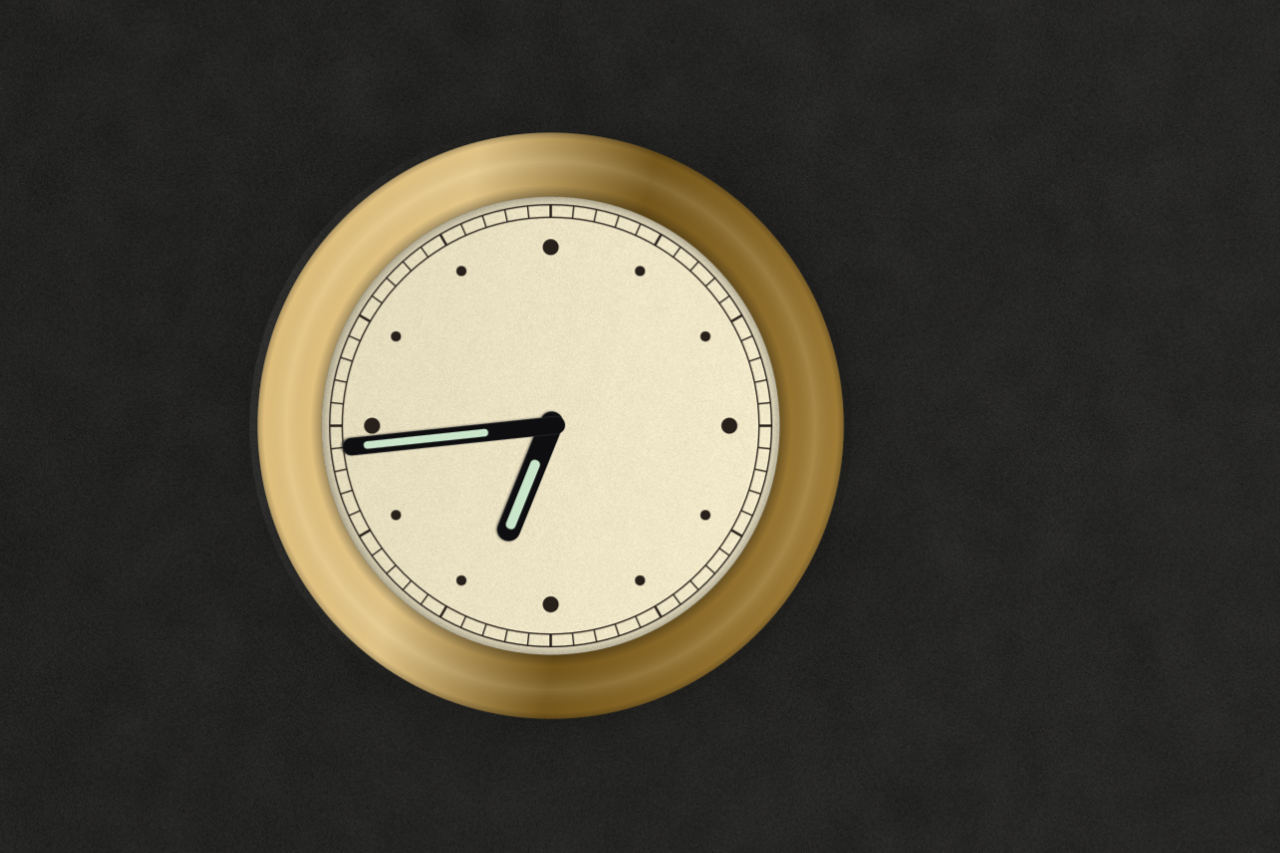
6:44
